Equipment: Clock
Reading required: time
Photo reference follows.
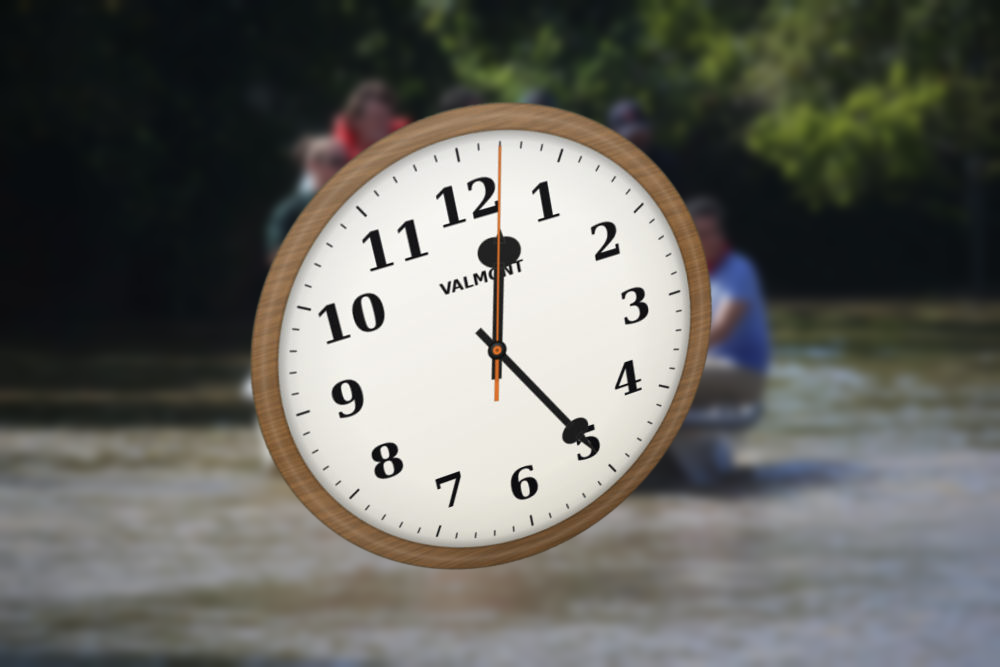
12:25:02
